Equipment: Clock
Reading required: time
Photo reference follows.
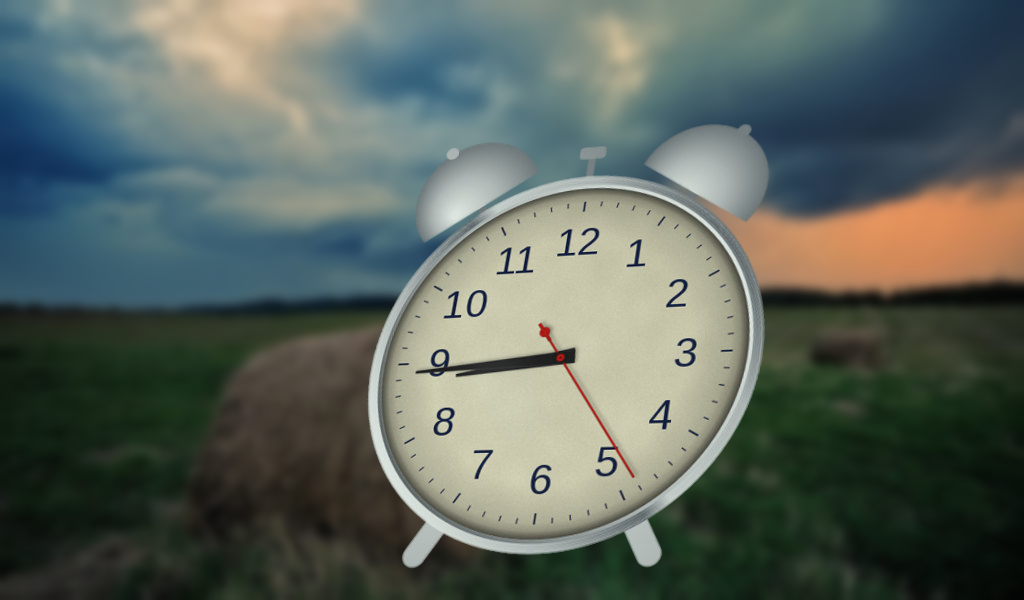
8:44:24
